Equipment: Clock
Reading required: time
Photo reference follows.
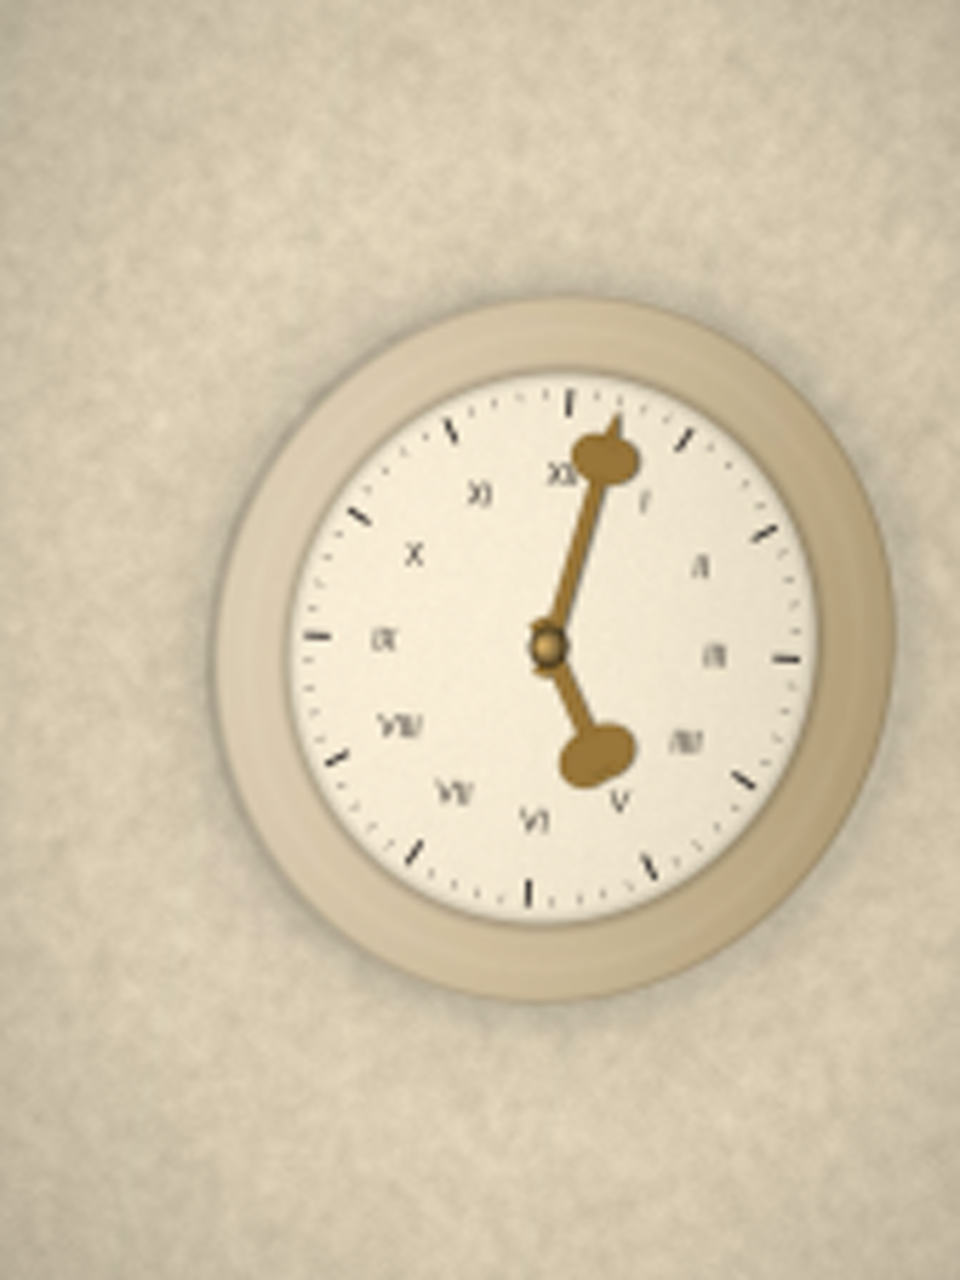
5:02
